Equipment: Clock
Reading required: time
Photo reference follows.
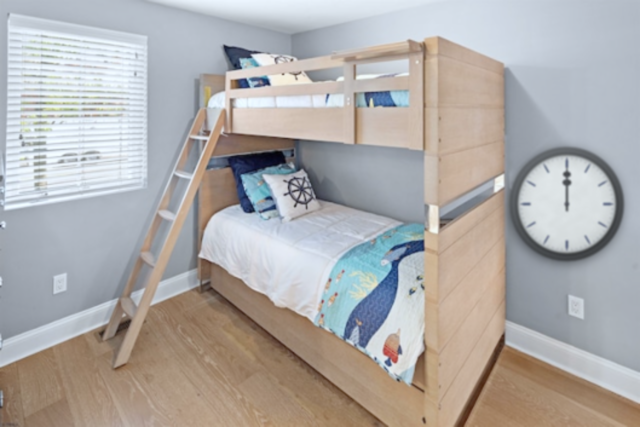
12:00
